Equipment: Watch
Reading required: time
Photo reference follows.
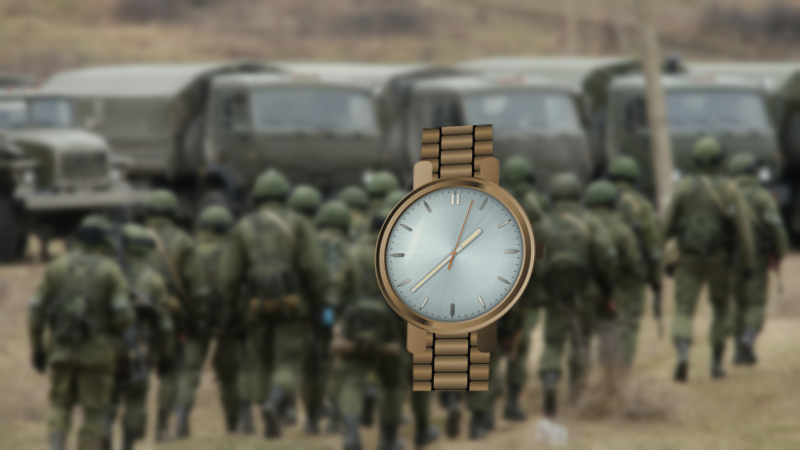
1:38:03
